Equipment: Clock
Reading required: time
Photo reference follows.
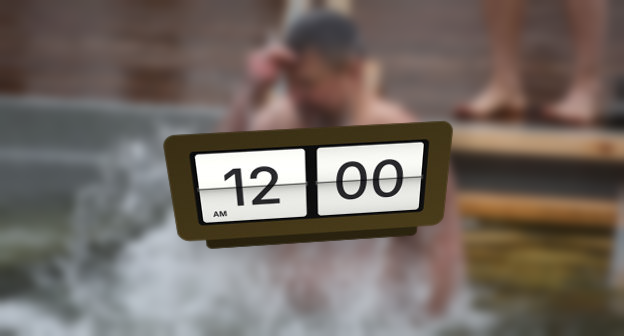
12:00
